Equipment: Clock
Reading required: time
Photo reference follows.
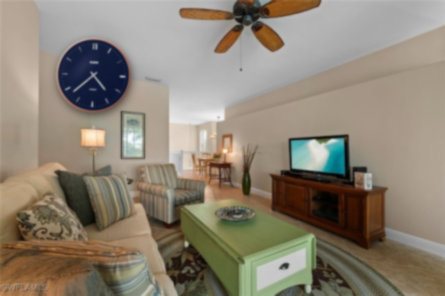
4:38
